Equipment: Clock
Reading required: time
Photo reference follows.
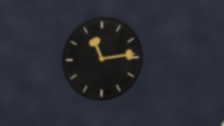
11:14
